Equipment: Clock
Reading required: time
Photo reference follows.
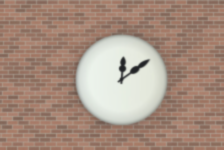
12:09
